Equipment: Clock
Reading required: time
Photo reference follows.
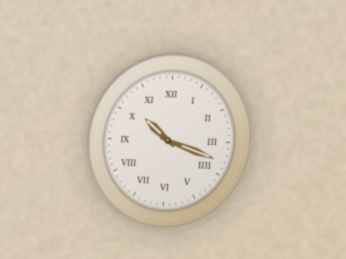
10:18
